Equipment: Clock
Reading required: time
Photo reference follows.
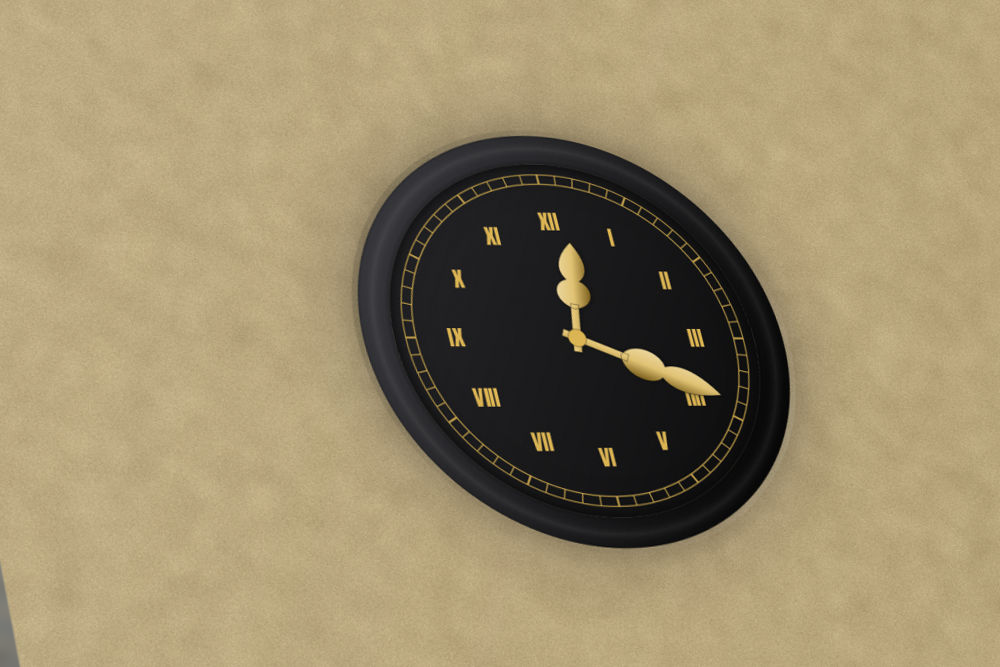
12:19
